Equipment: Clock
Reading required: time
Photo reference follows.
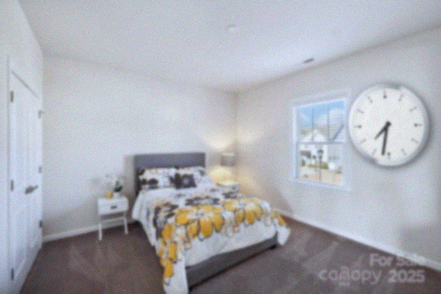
7:32
